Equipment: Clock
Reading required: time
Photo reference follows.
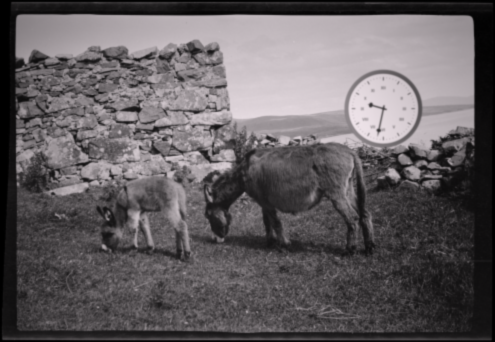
9:32
